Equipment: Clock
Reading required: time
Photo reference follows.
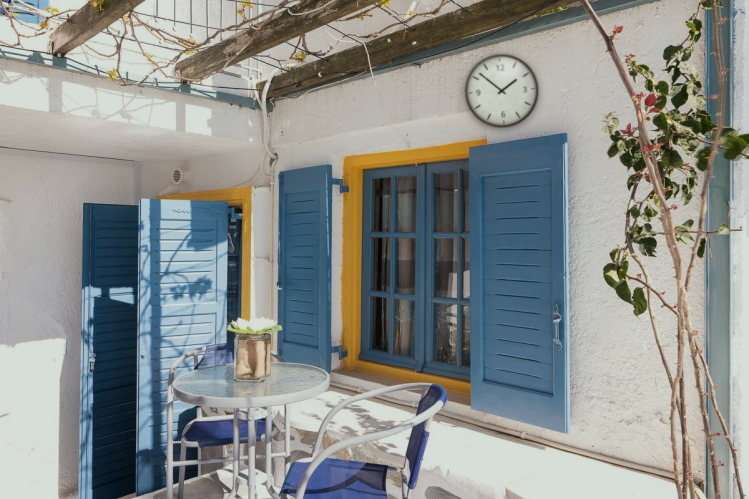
1:52
